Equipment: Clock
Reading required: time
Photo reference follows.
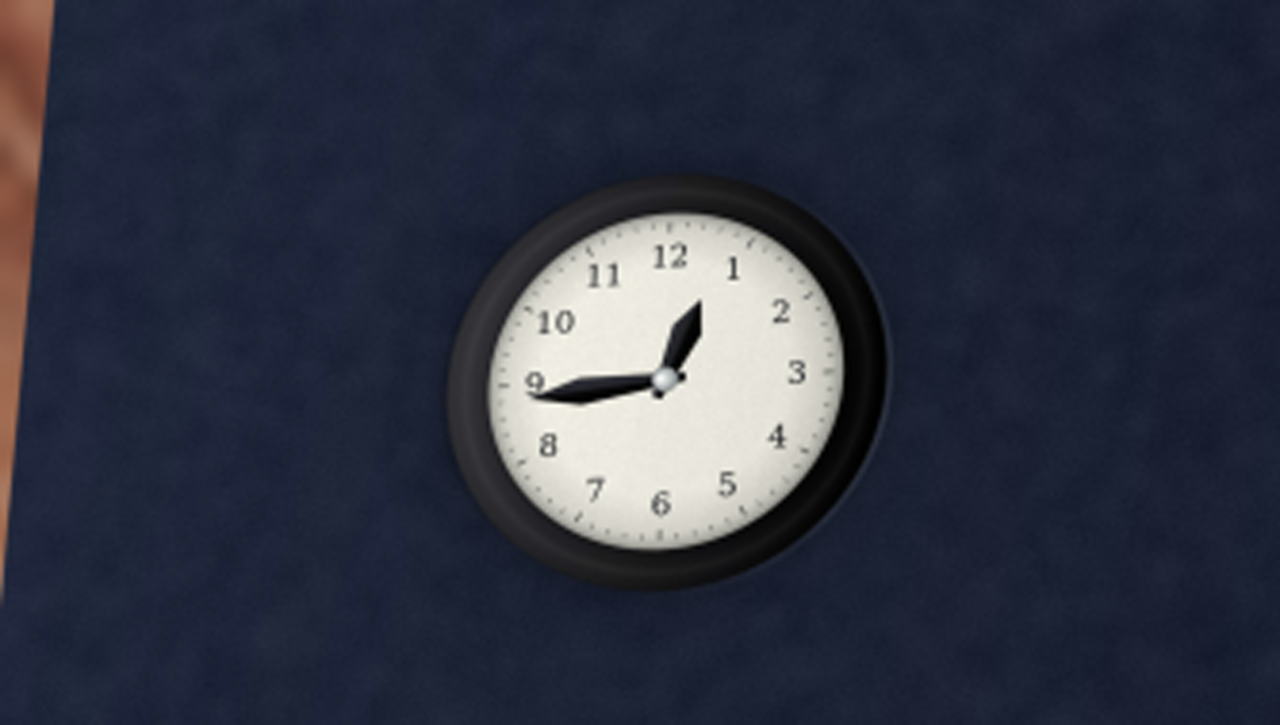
12:44
